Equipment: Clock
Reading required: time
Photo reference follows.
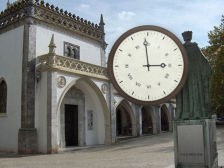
2:59
